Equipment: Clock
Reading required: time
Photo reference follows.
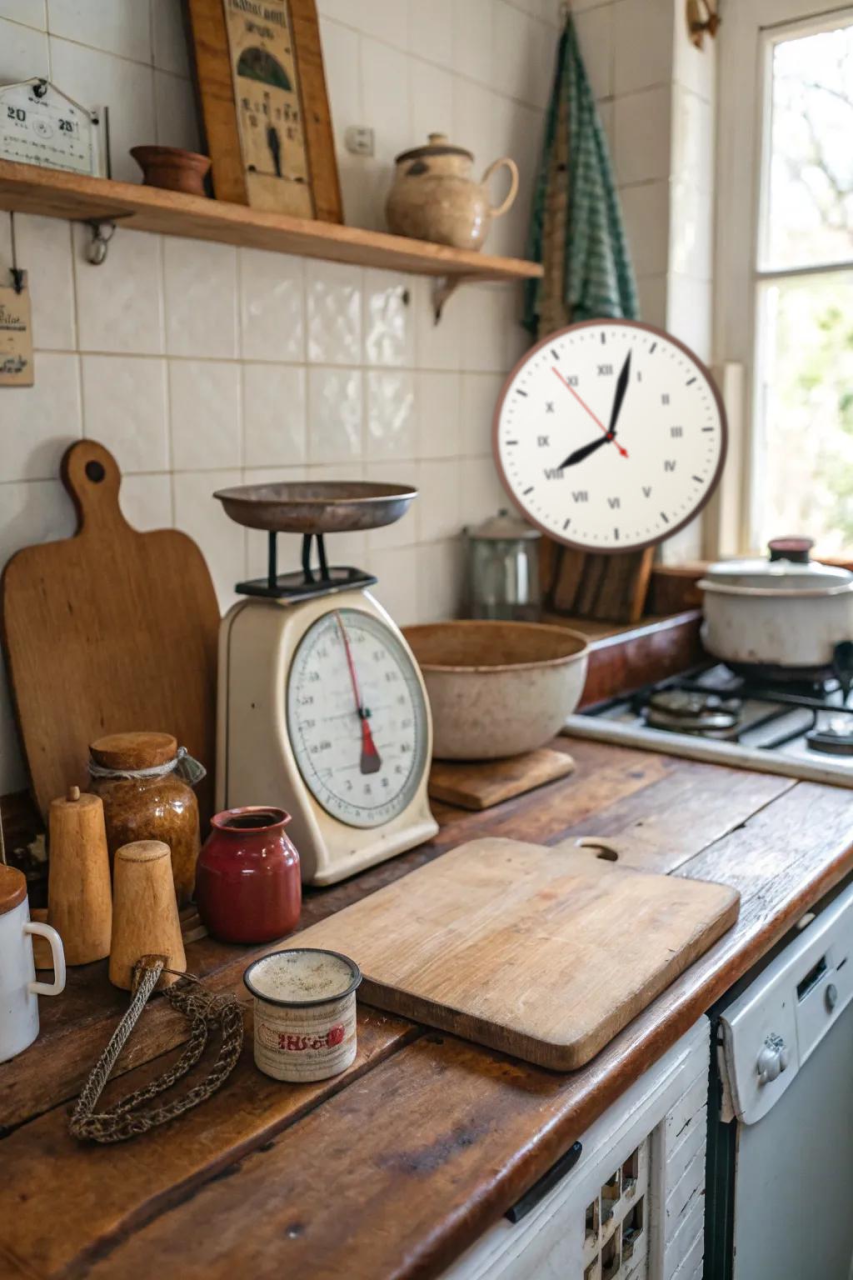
8:02:54
